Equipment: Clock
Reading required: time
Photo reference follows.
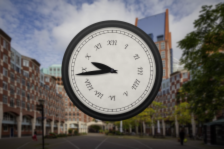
9:44
